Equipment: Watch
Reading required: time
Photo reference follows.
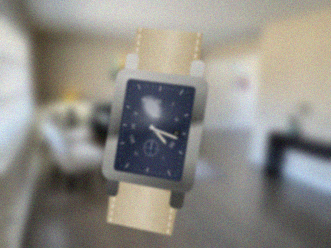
4:17
